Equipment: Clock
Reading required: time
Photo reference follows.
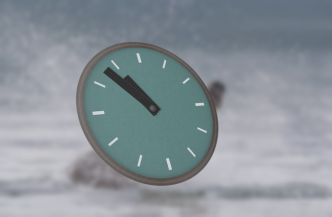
10:53
